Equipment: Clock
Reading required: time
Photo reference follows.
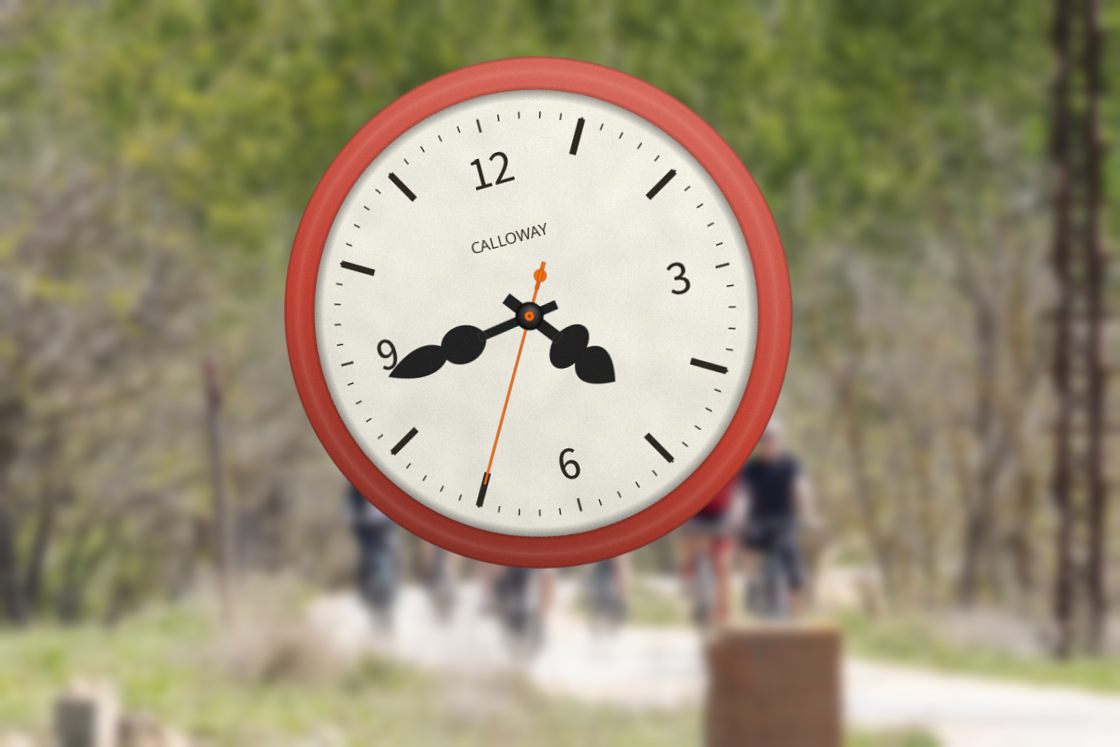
4:43:35
